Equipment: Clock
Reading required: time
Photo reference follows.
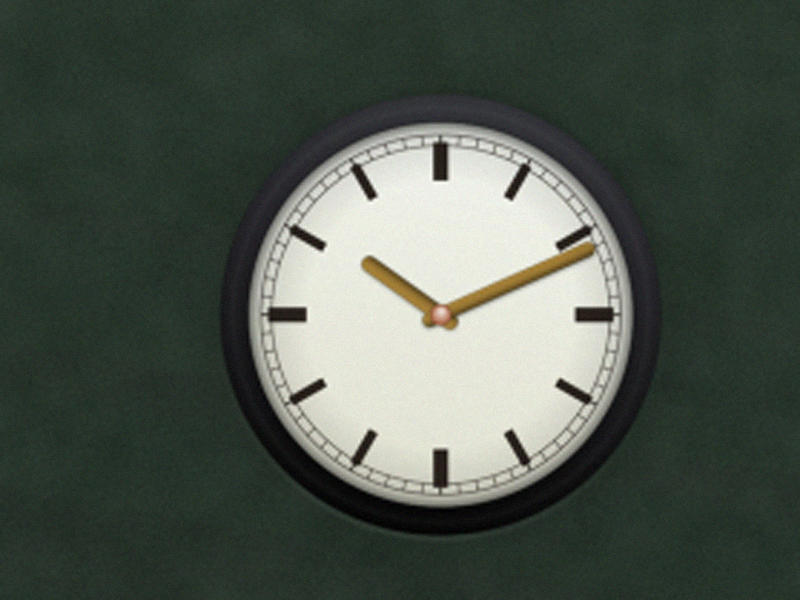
10:11
